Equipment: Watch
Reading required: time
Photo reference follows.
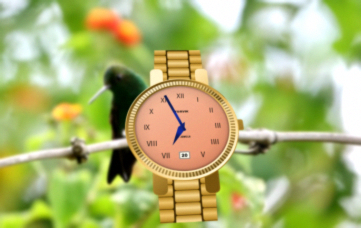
6:56
